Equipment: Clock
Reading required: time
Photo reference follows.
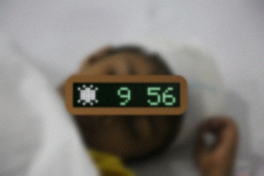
9:56
